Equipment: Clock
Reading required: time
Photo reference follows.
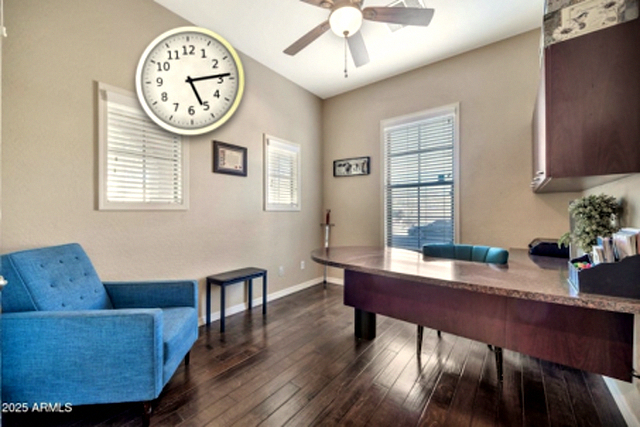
5:14
